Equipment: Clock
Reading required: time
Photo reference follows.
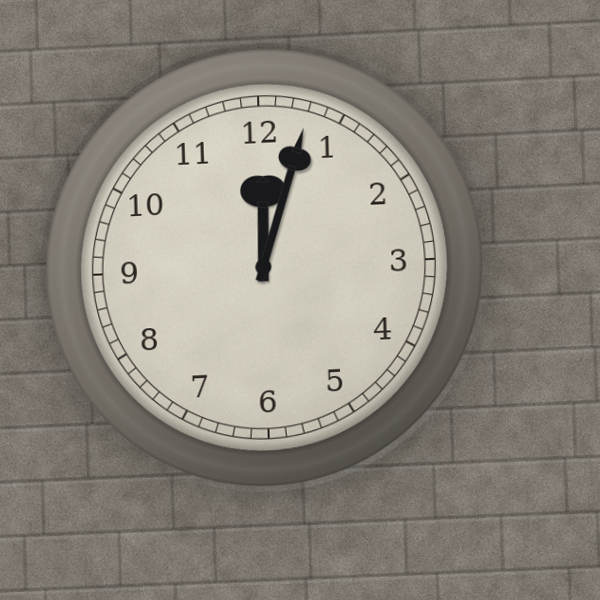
12:03
